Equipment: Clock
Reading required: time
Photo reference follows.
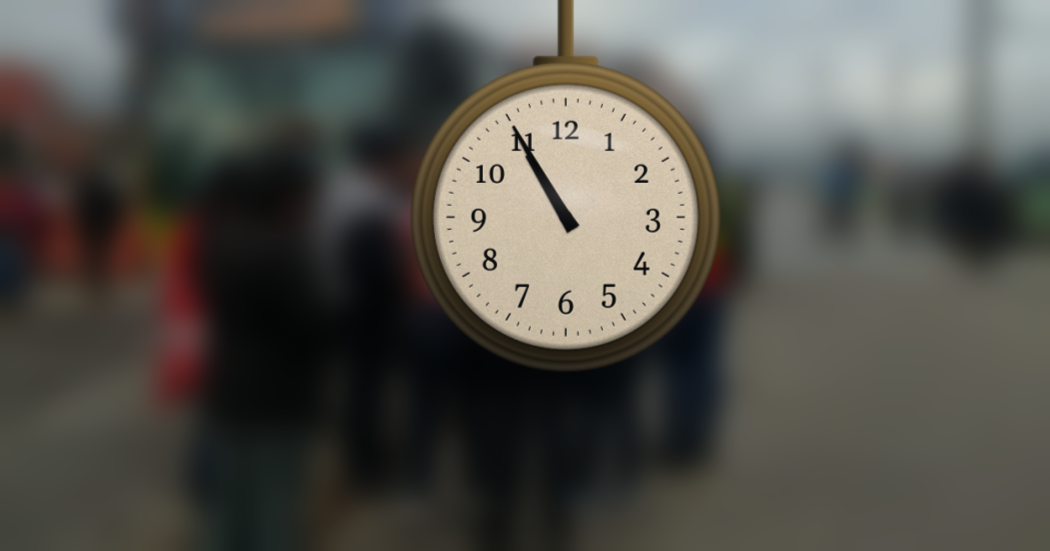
10:55
